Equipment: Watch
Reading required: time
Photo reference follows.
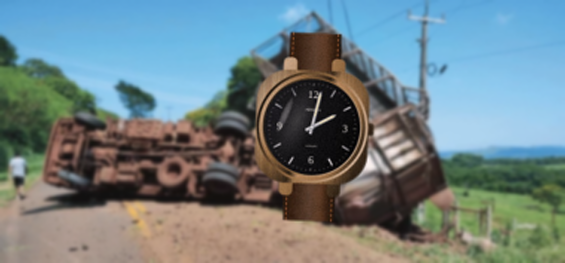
2:02
